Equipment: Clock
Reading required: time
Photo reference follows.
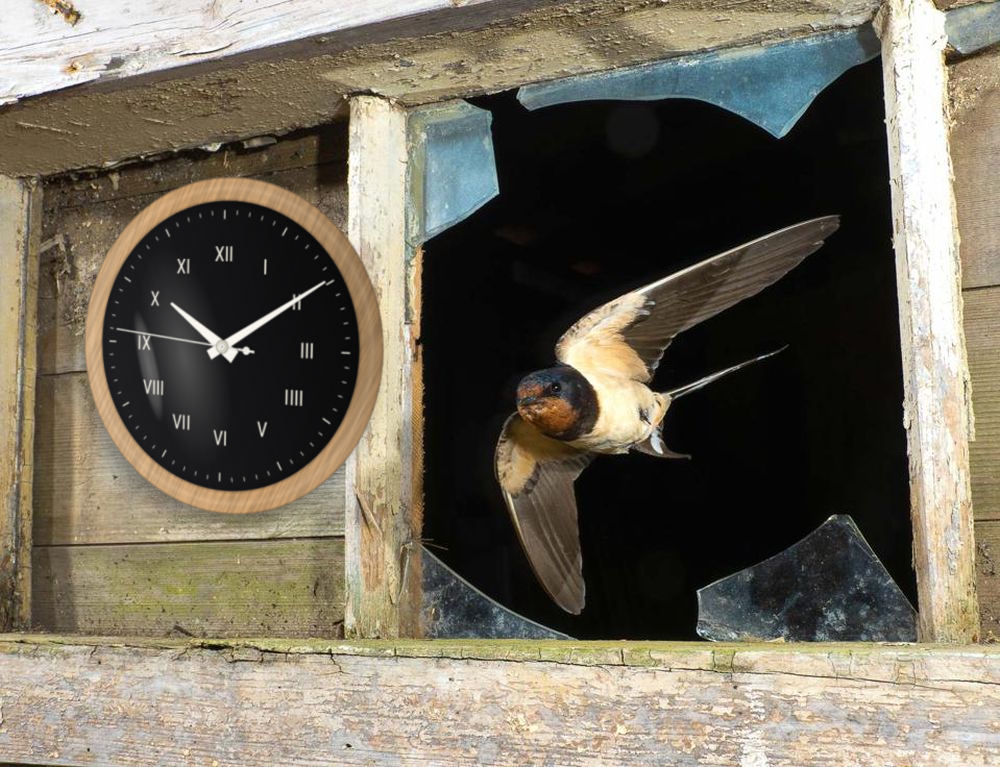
10:09:46
